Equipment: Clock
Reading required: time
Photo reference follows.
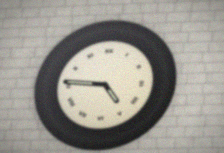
4:46
